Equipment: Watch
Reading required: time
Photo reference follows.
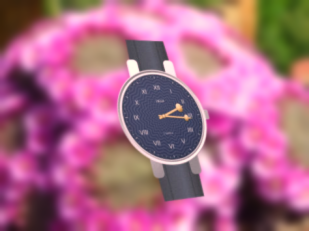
2:16
